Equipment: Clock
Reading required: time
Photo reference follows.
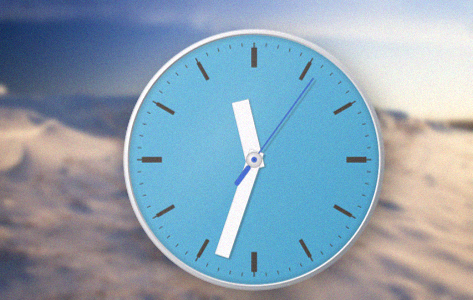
11:33:06
